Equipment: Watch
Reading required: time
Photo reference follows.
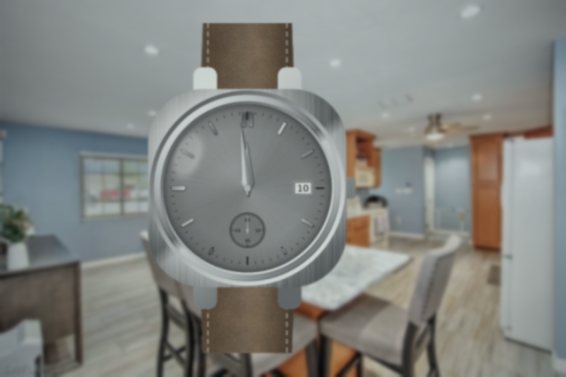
11:59
